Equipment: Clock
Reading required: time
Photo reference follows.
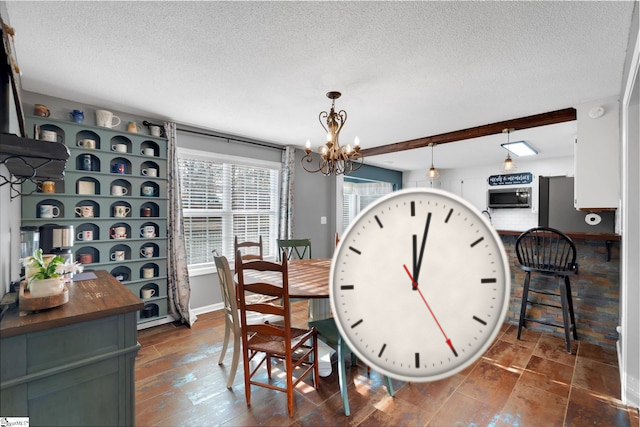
12:02:25
